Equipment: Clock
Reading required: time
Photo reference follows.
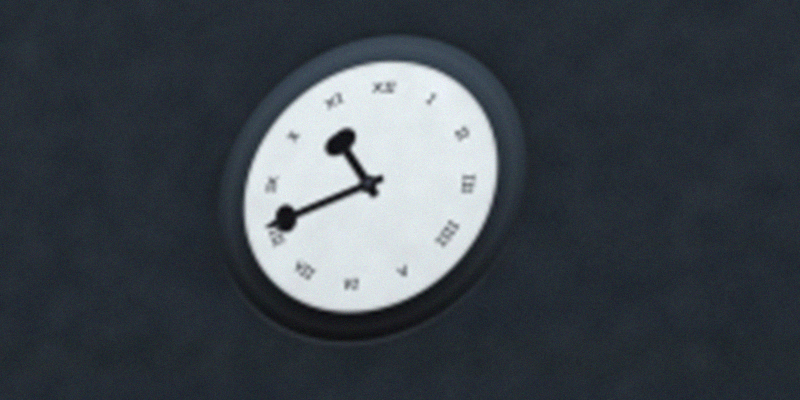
10:41
